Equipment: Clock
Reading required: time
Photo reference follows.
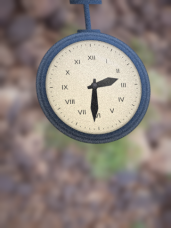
2:31
